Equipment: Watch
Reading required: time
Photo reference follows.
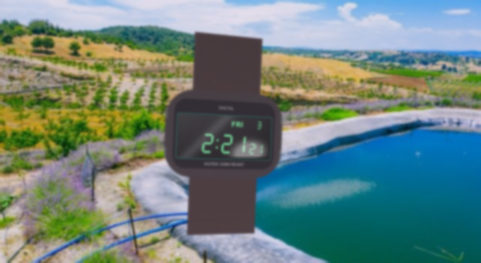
2:21
